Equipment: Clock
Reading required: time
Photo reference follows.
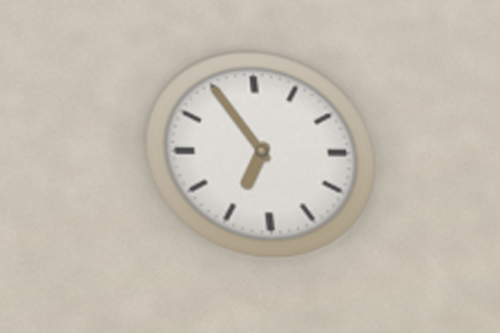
6:55
